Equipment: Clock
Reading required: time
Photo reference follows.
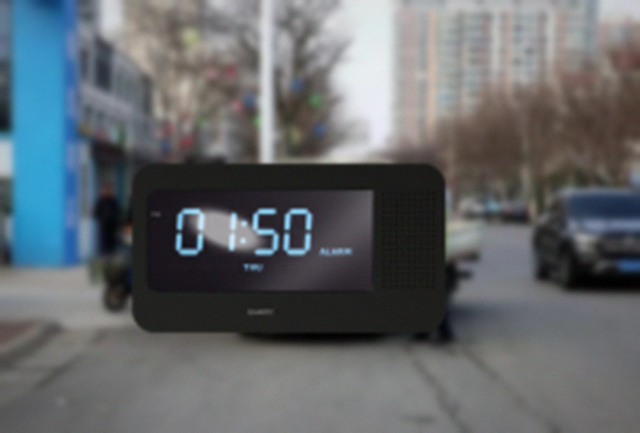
1:50
